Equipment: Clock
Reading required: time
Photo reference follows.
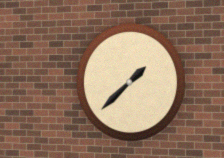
1:38
